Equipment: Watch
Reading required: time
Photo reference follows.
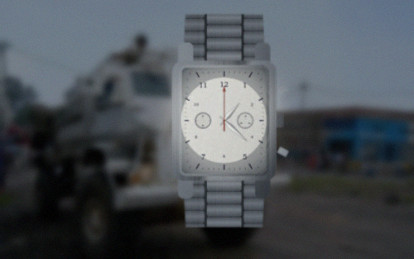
1:22
